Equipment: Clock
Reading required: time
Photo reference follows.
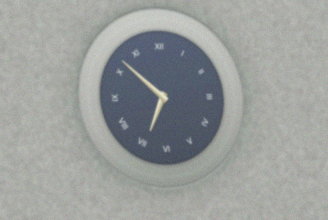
6:52
